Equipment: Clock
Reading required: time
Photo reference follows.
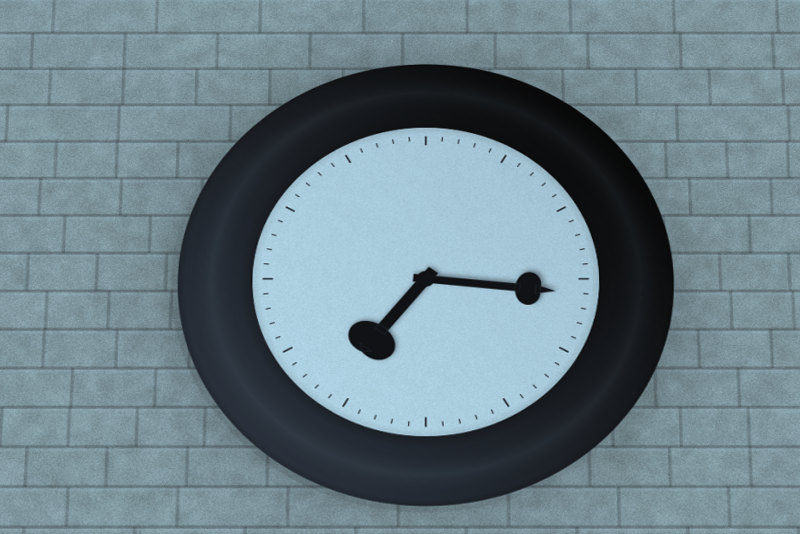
7:16
